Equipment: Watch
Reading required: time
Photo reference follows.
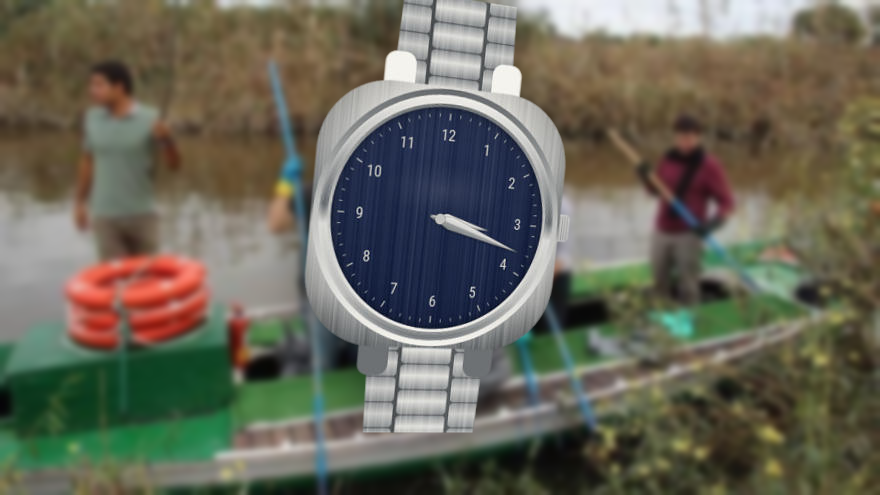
3:18
